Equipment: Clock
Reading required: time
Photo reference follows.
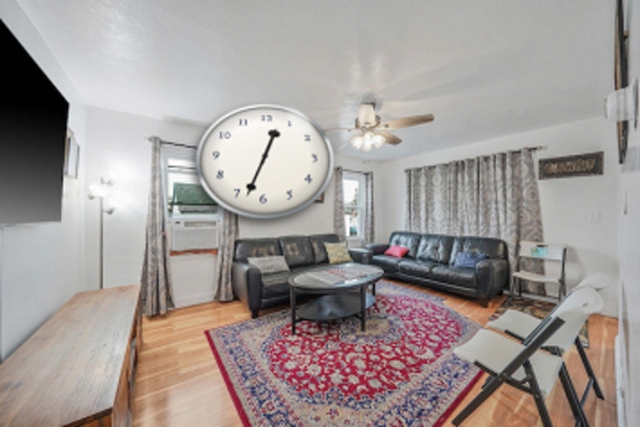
12:33
